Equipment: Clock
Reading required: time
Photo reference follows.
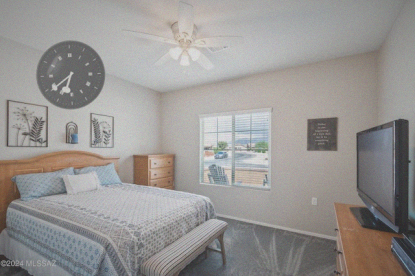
6:39
